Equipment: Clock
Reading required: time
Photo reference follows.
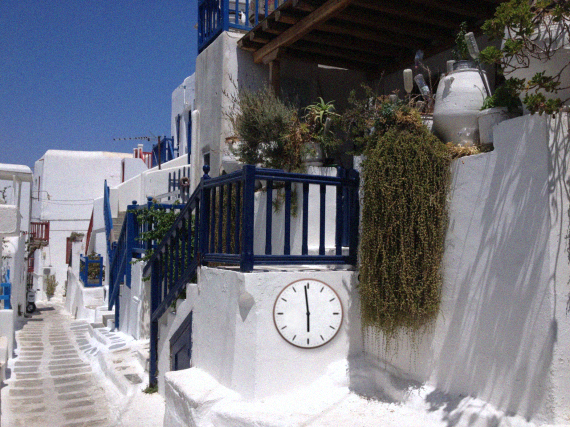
5:59
